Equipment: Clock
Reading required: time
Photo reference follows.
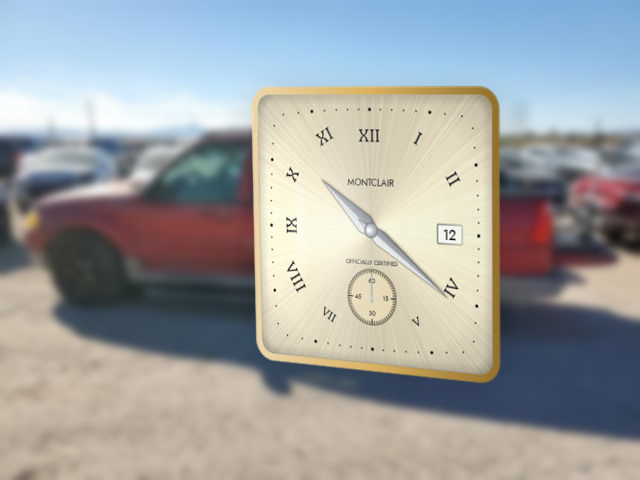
10:21
